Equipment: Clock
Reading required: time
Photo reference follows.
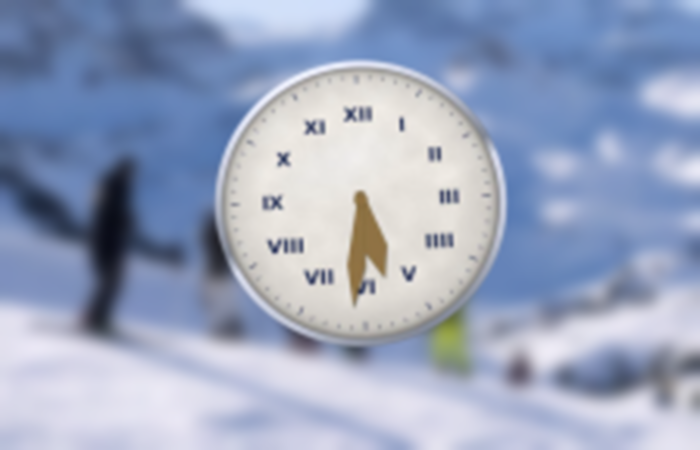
5:31
